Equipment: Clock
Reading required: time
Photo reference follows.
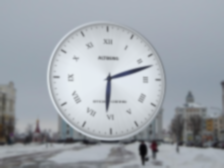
6:12
